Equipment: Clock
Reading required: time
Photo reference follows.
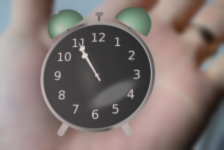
10:55
